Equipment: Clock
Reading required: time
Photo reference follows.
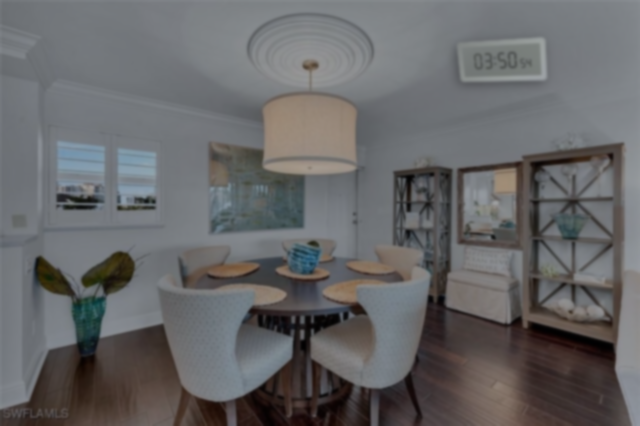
3:50
